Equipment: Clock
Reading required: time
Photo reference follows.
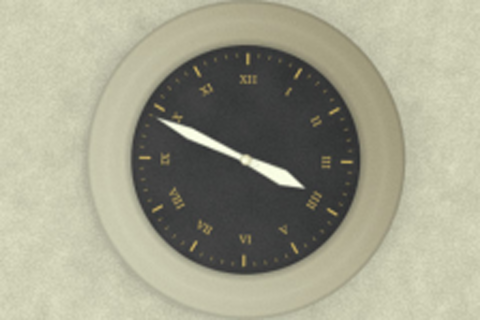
3:49
